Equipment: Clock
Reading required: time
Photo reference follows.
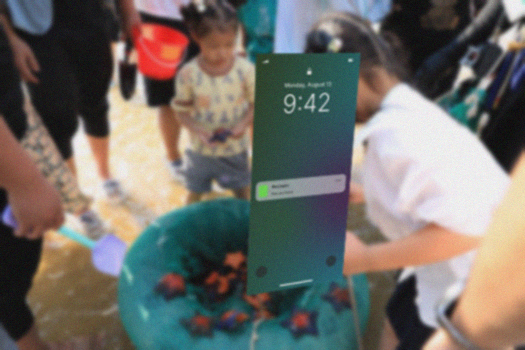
9:42
